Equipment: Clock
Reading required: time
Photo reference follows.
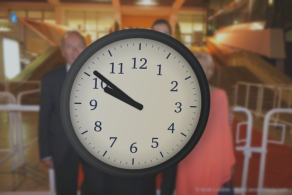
9:51
